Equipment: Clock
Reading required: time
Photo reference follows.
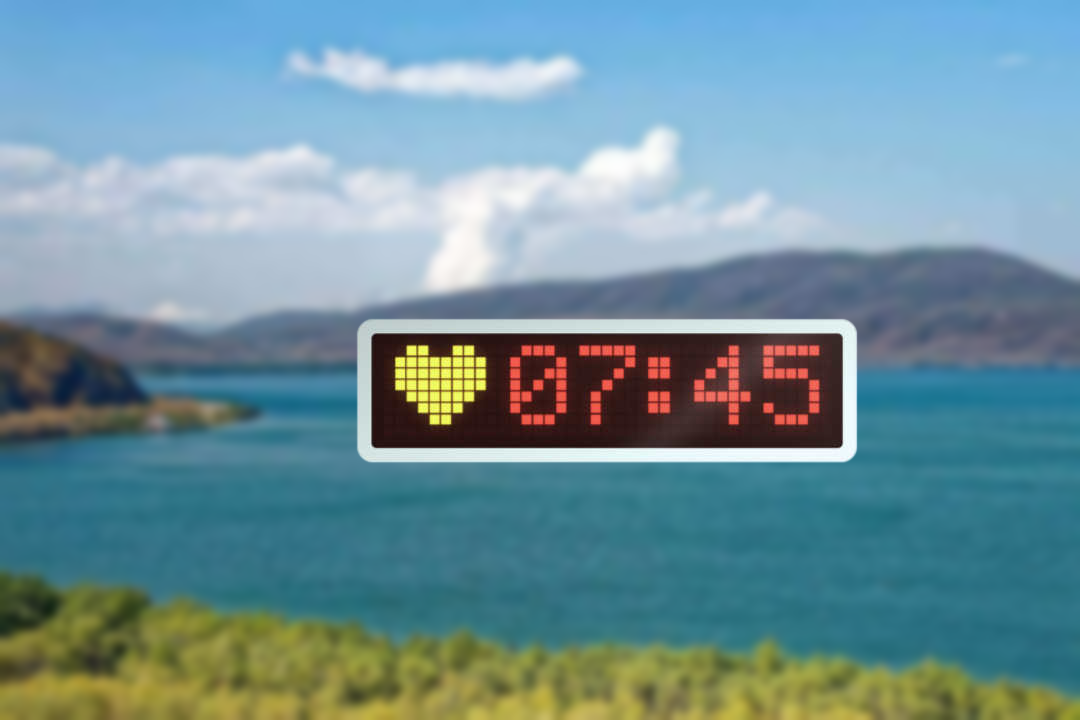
7:45
